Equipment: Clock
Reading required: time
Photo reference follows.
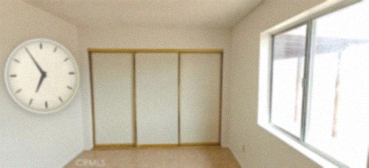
6:55
